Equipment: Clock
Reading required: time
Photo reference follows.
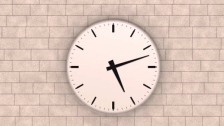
5:12
